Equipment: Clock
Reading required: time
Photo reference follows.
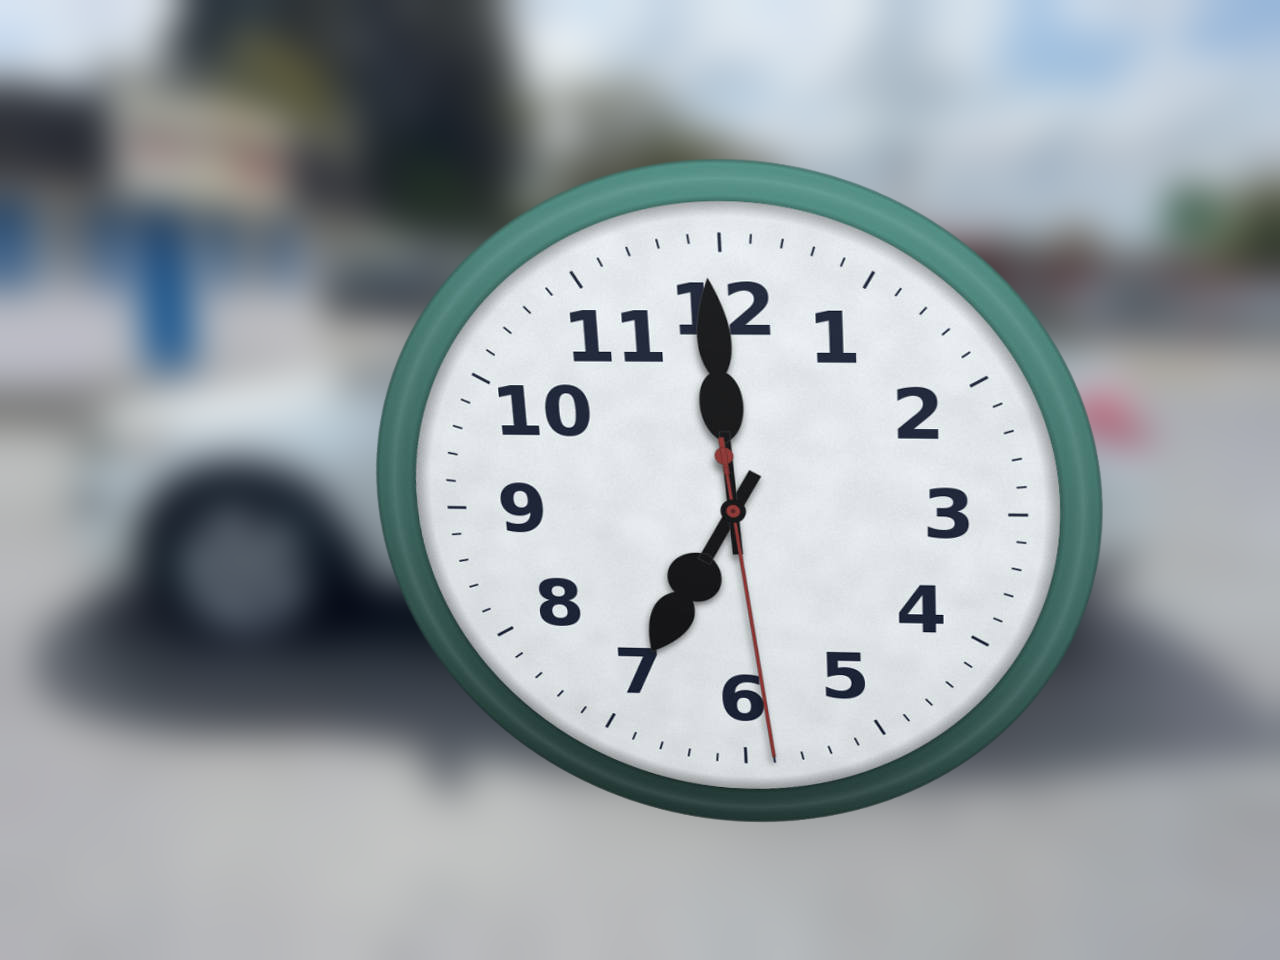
6:59:29
